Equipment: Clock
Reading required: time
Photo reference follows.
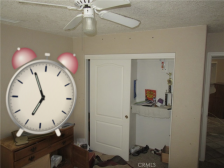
6:56
